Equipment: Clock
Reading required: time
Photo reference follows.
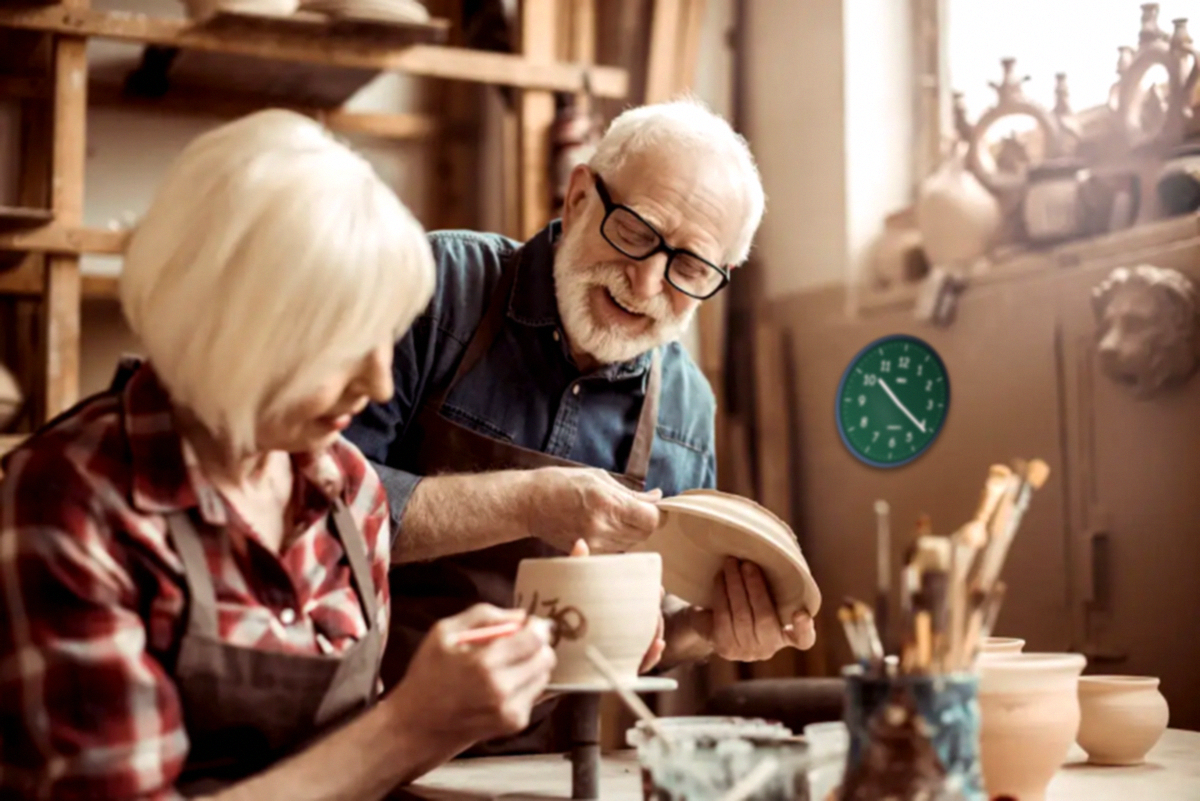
10:21
